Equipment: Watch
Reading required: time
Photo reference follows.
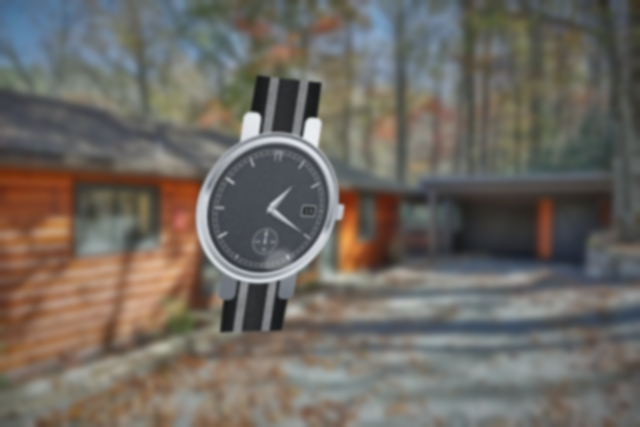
1:20
